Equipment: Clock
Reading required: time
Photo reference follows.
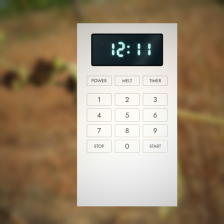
12:11
